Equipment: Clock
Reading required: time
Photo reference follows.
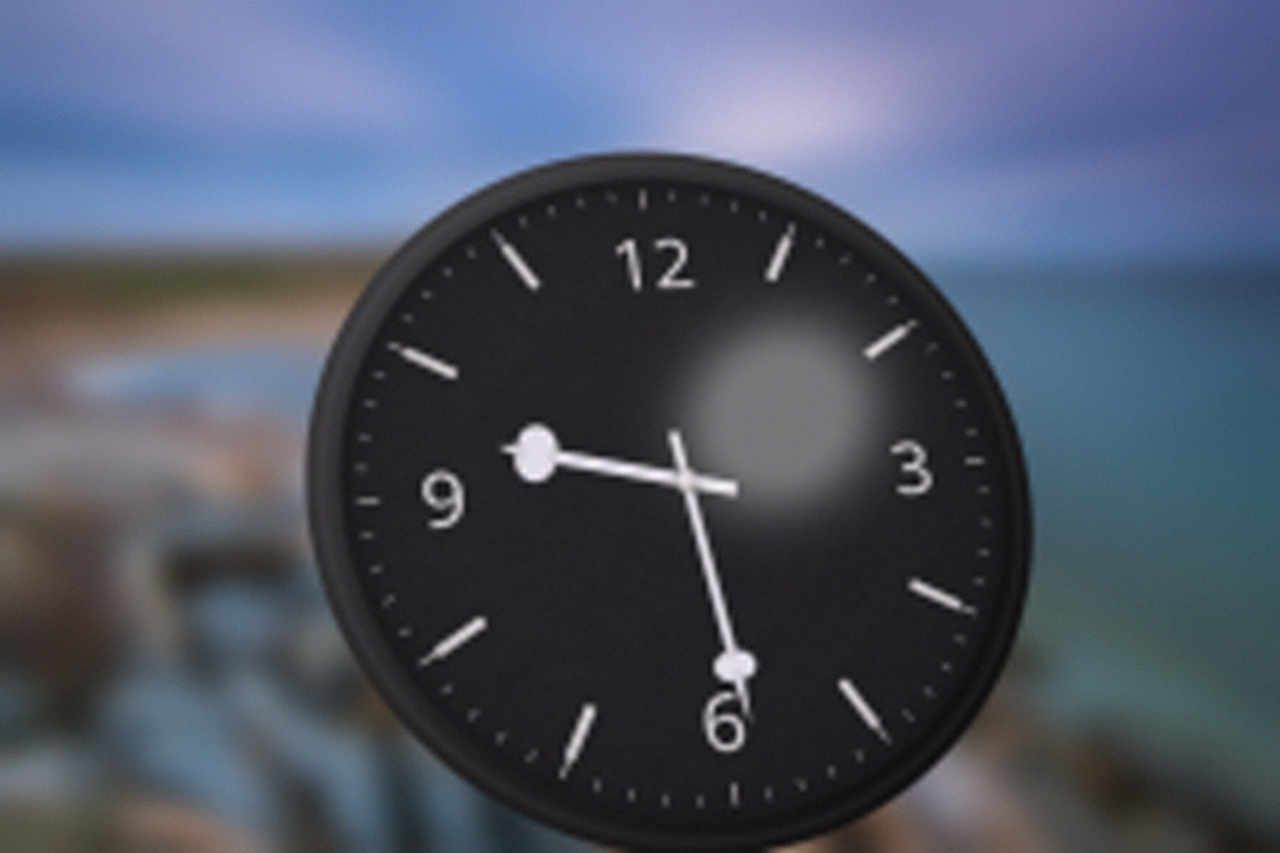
9:29
